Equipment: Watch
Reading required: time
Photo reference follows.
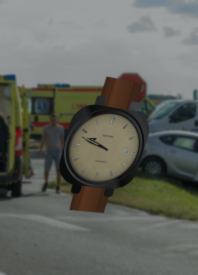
9:48
